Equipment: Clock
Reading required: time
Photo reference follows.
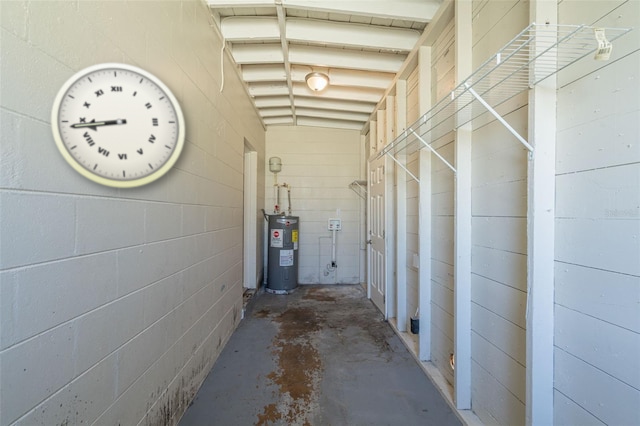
8:44
